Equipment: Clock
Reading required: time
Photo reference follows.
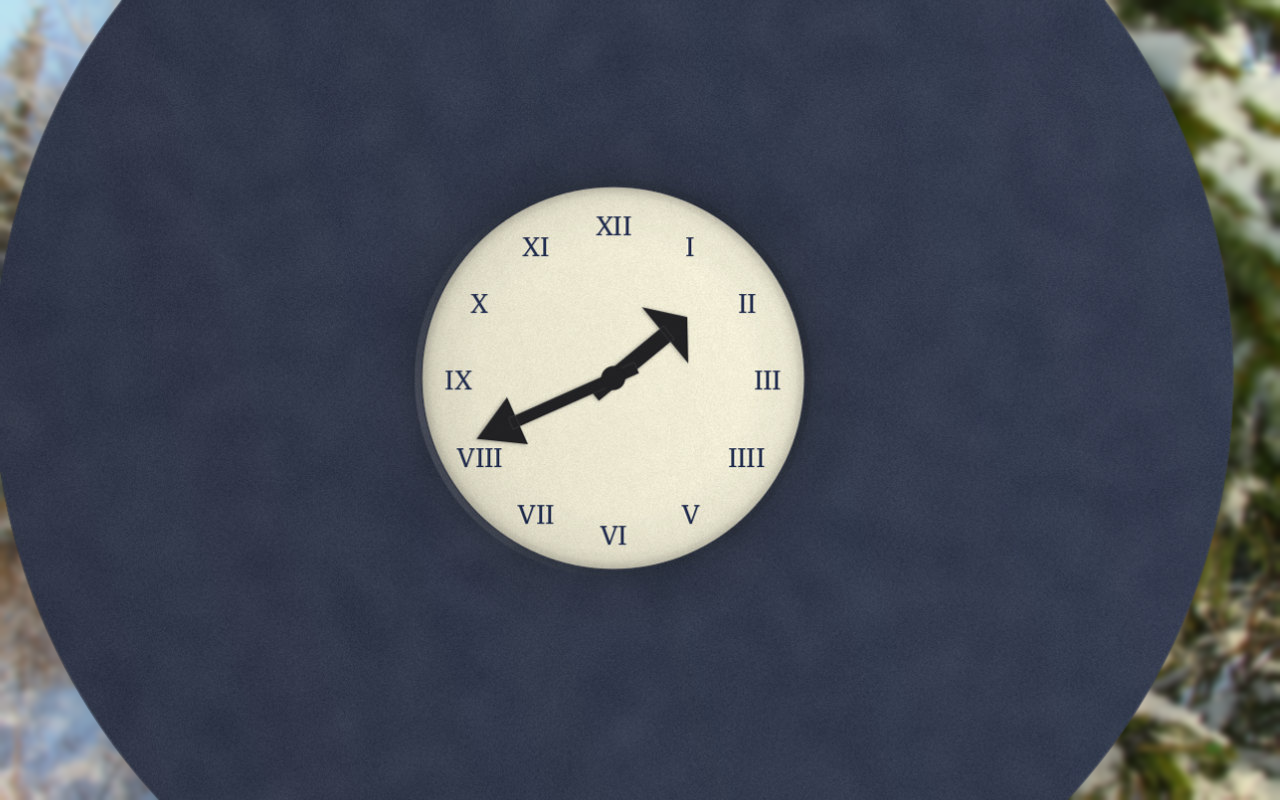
1:41
